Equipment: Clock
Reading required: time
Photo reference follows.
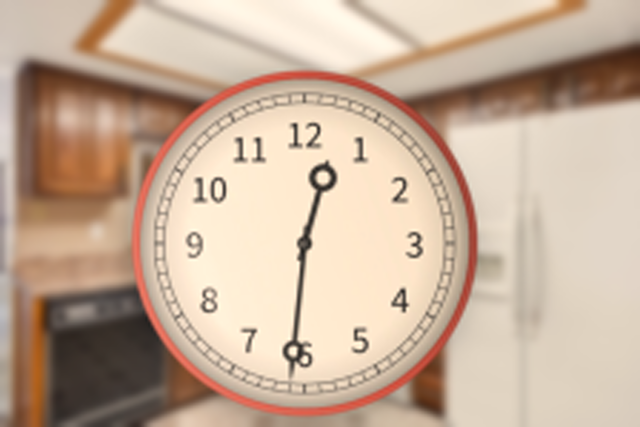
12:31
